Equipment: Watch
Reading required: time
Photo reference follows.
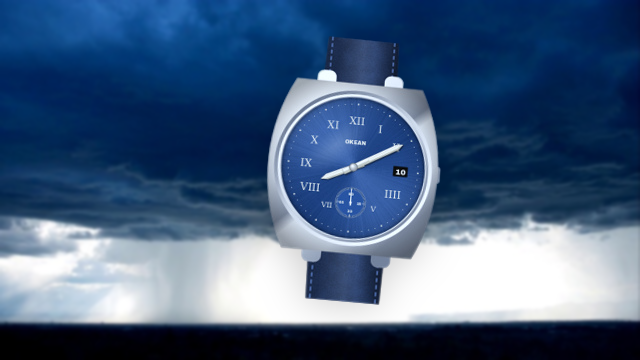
8:10
